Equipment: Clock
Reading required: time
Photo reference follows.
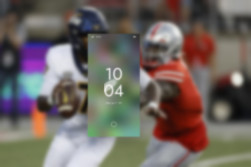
10:04
